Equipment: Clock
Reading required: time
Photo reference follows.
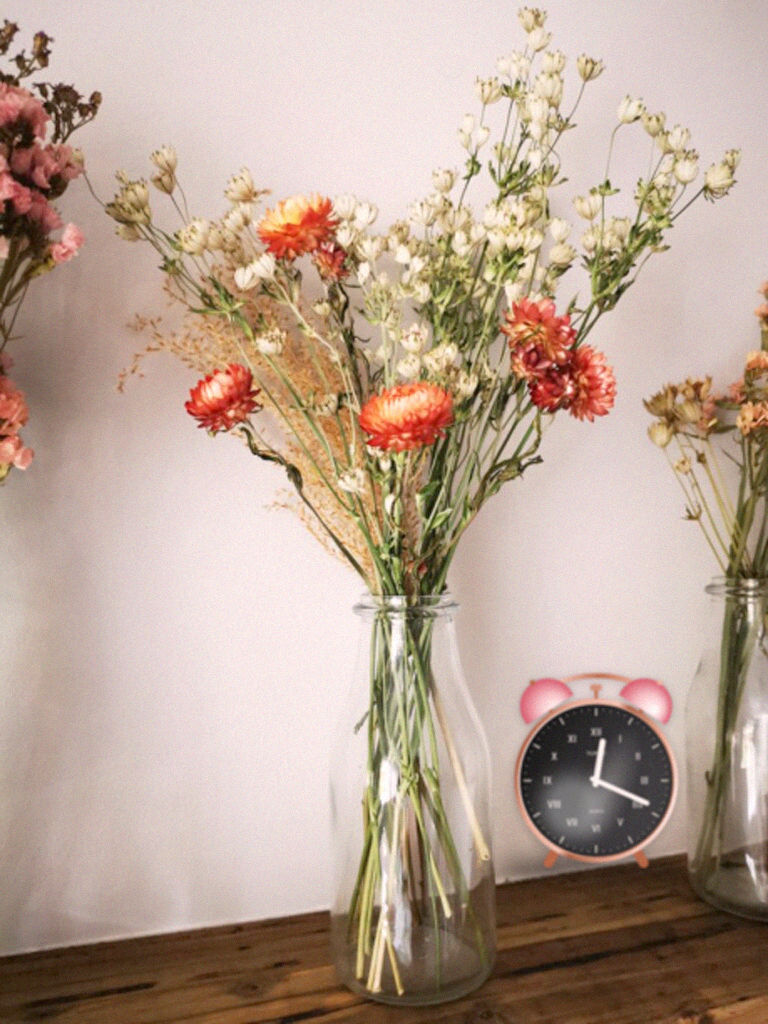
12:19
